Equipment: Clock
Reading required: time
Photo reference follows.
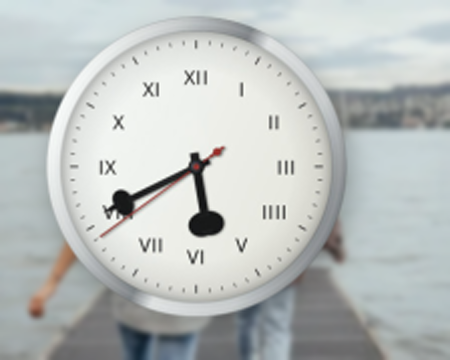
5:40:39
